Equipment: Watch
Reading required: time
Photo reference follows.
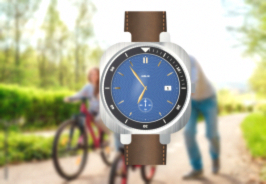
6:54
